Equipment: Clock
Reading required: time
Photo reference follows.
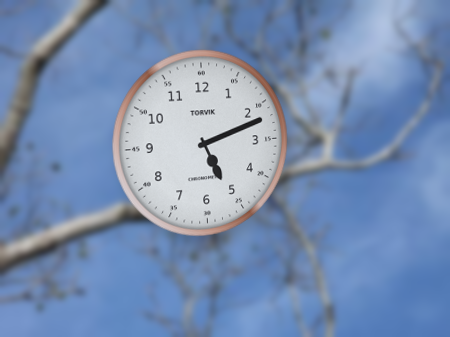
5:12
